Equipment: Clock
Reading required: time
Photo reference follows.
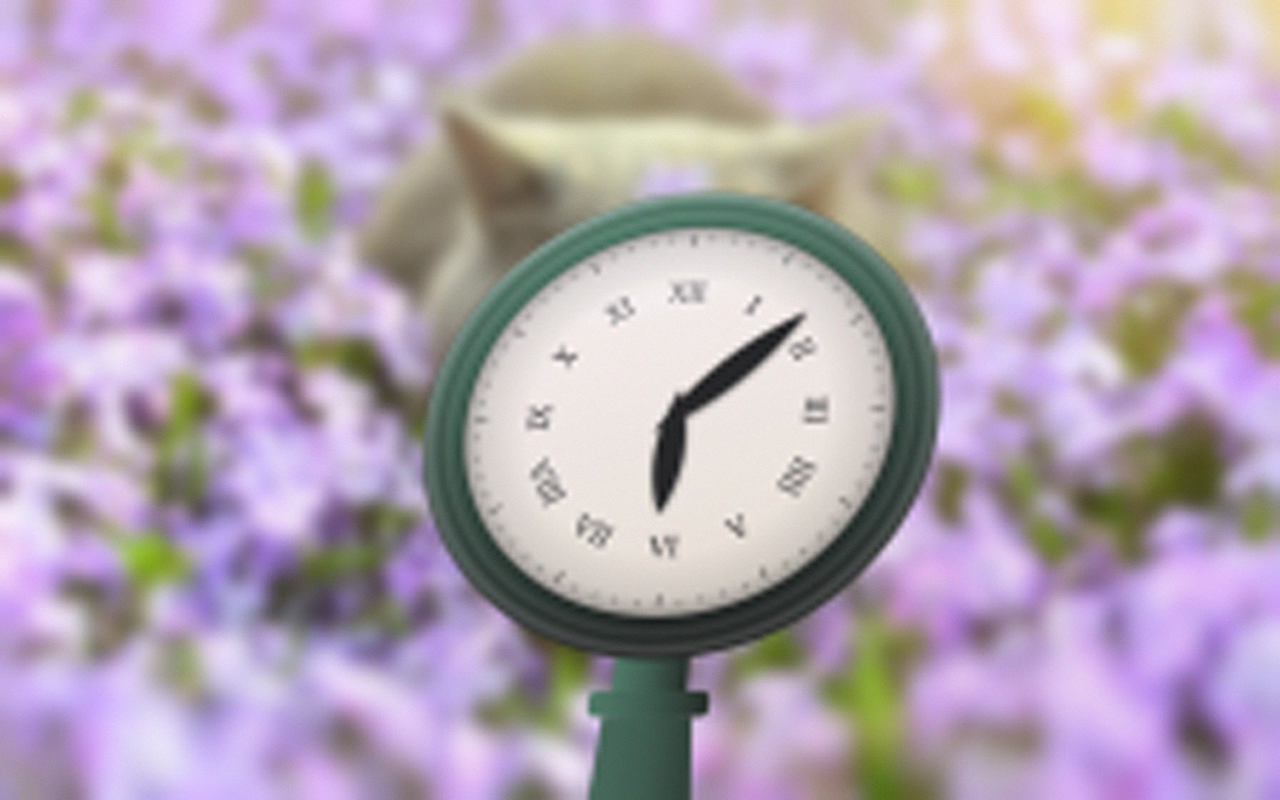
6:08
